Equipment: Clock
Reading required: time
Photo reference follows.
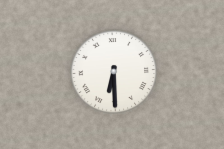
6:30
